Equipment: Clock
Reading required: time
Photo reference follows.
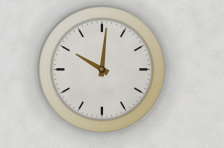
10:01
